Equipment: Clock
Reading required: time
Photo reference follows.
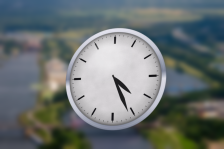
4:26
